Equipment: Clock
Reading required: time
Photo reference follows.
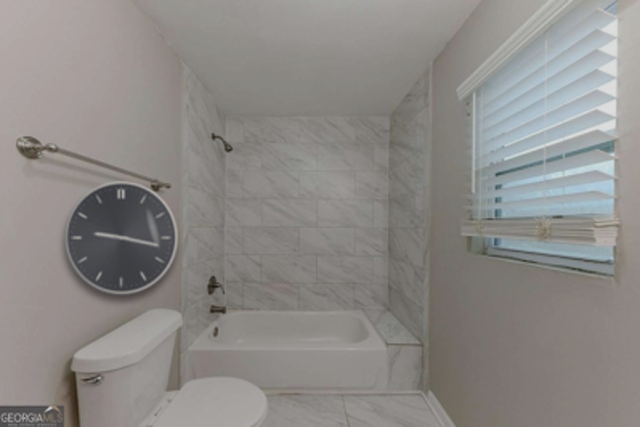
9:17
